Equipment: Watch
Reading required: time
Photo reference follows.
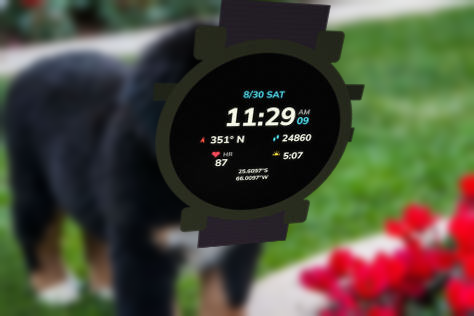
11:29:09
